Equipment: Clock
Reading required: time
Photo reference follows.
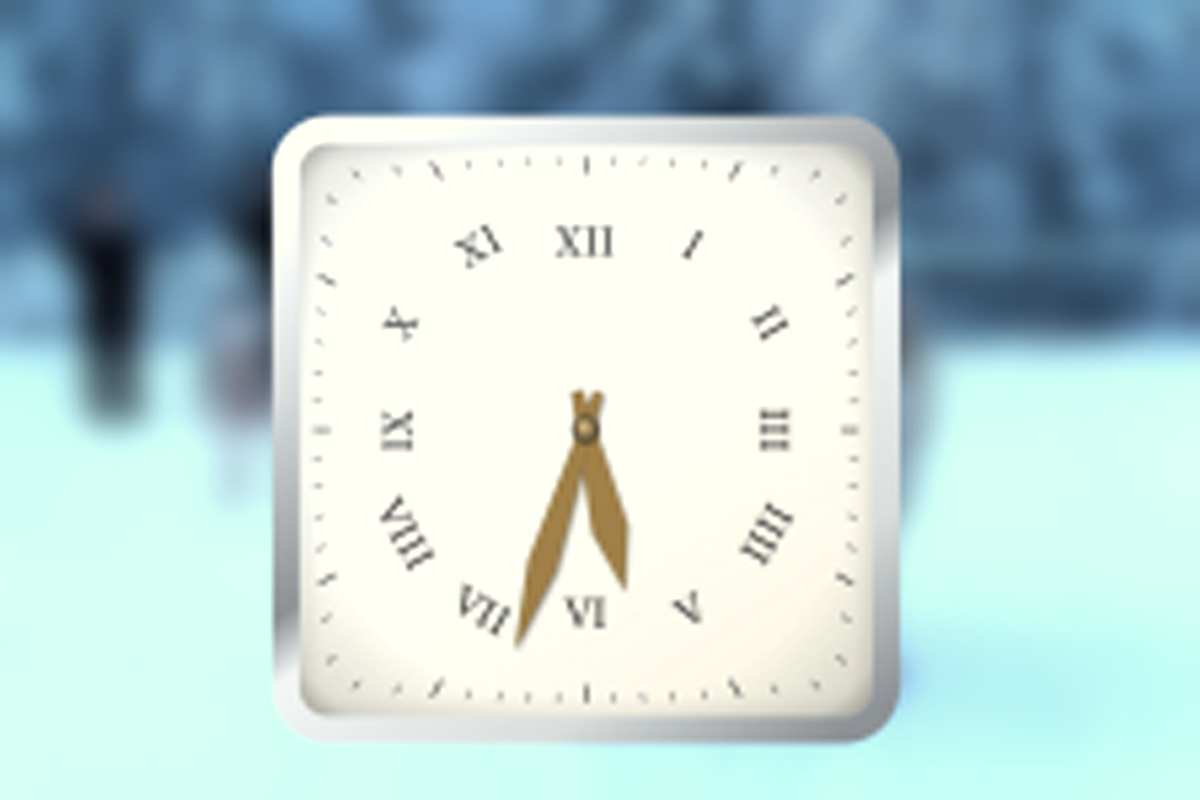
5:33
